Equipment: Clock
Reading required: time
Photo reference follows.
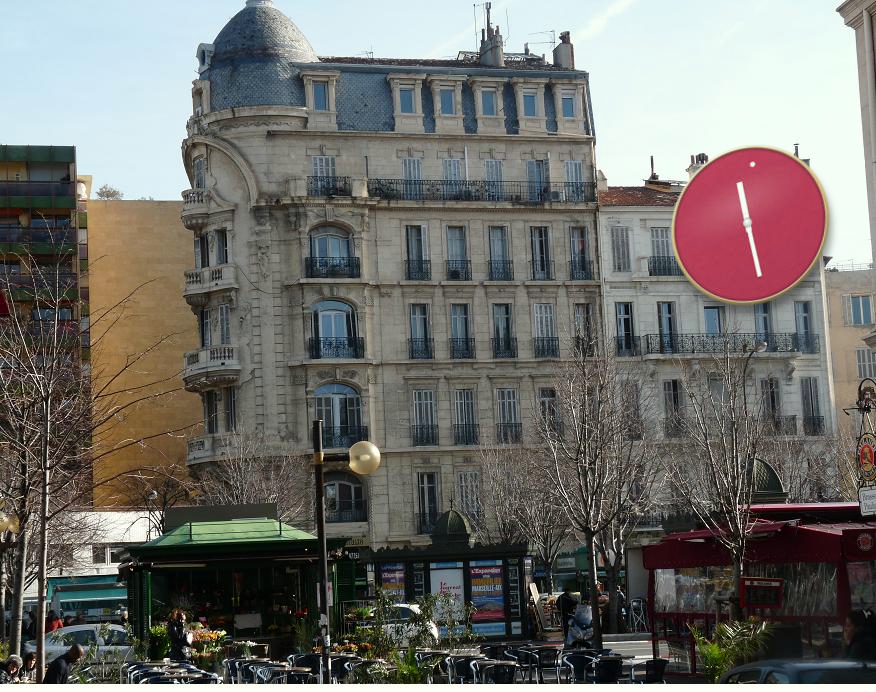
11:27
